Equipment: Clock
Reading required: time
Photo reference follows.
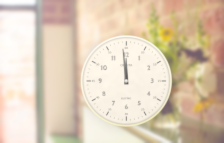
11:59
